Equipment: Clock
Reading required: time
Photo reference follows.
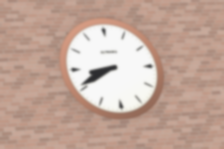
8:41
